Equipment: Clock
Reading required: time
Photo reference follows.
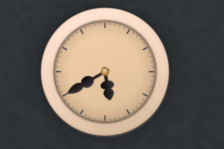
5:40
